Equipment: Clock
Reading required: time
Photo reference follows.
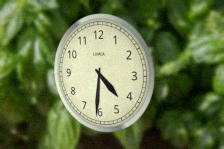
4:31
